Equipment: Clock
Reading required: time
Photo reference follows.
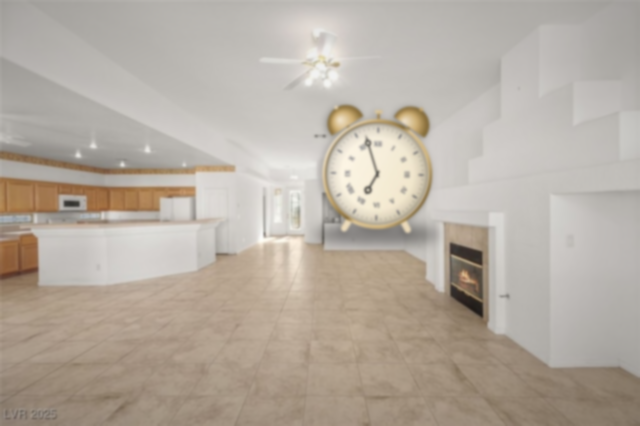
6:57
